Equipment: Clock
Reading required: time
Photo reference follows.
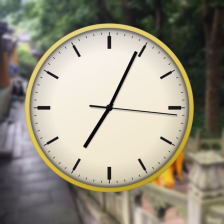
7:04:16
